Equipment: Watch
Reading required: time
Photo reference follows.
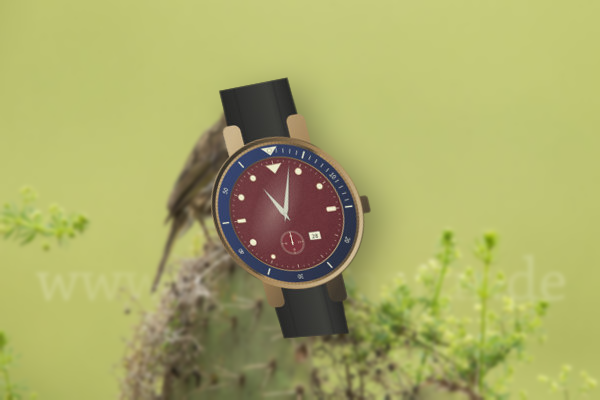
11:03
